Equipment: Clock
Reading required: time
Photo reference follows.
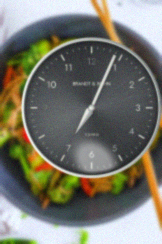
7:04
